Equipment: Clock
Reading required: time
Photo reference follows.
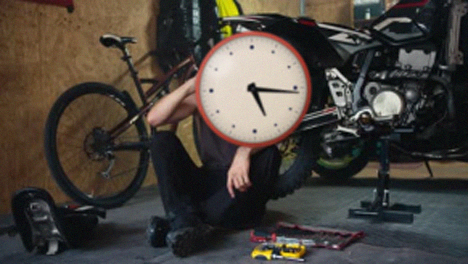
5:16
